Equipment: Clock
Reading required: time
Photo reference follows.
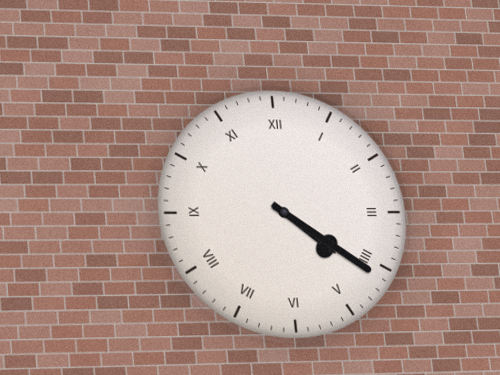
4:21
